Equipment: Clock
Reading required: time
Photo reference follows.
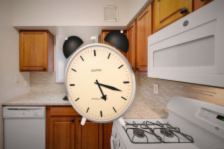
5:18
